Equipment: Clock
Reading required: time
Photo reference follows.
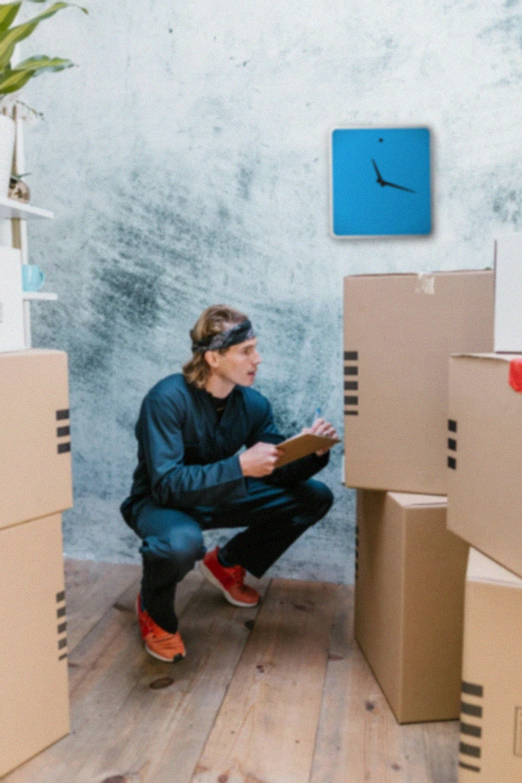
11:18
